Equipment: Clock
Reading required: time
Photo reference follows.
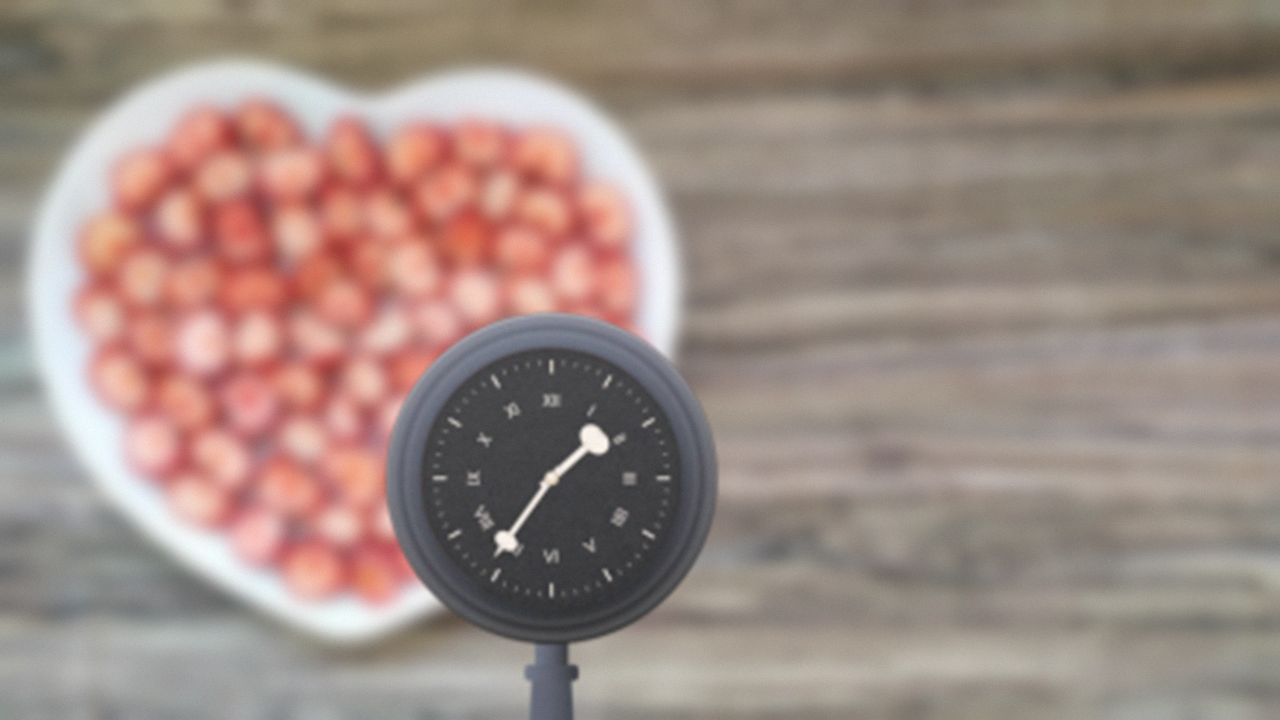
1:36
